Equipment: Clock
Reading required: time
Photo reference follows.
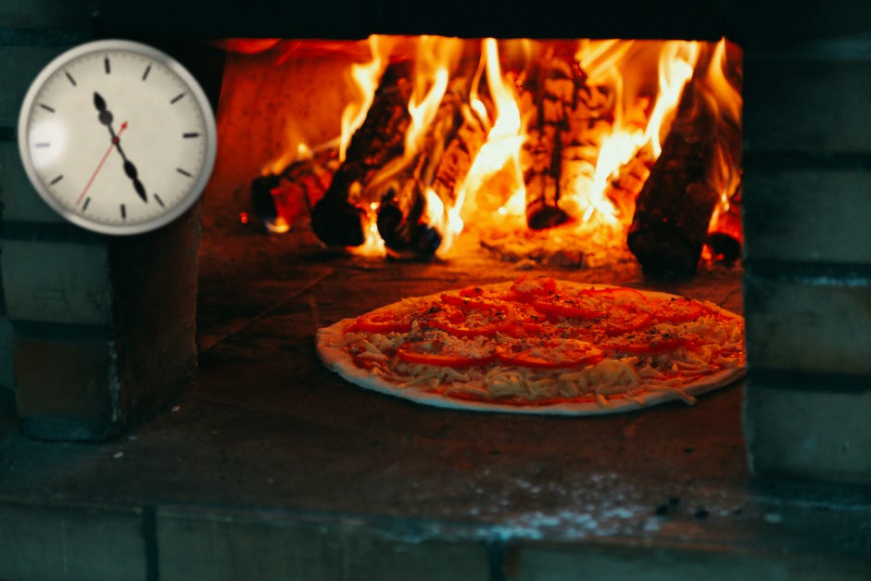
11:26:36
